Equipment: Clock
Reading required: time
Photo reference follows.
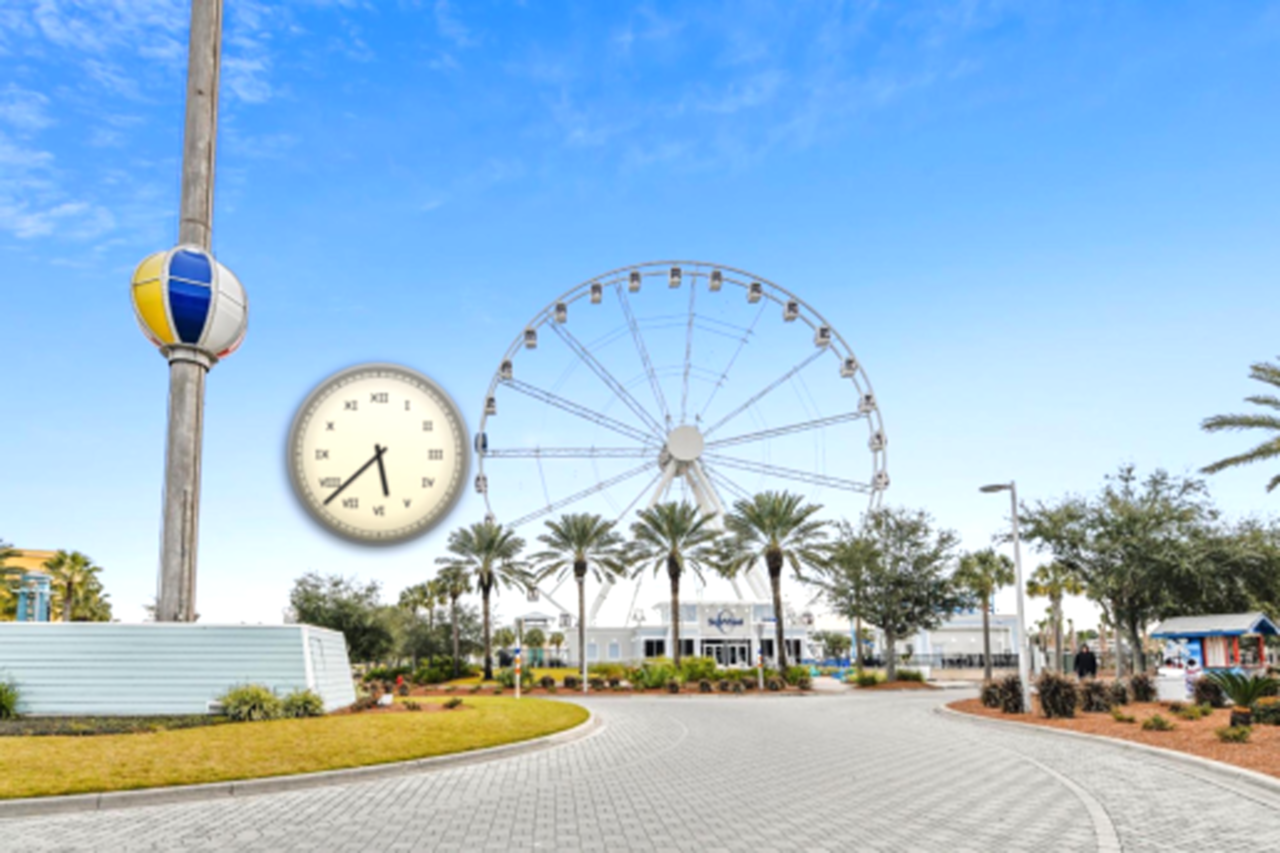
5:38
